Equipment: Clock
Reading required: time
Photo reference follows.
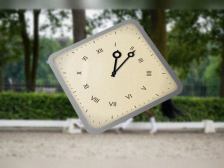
1:11
